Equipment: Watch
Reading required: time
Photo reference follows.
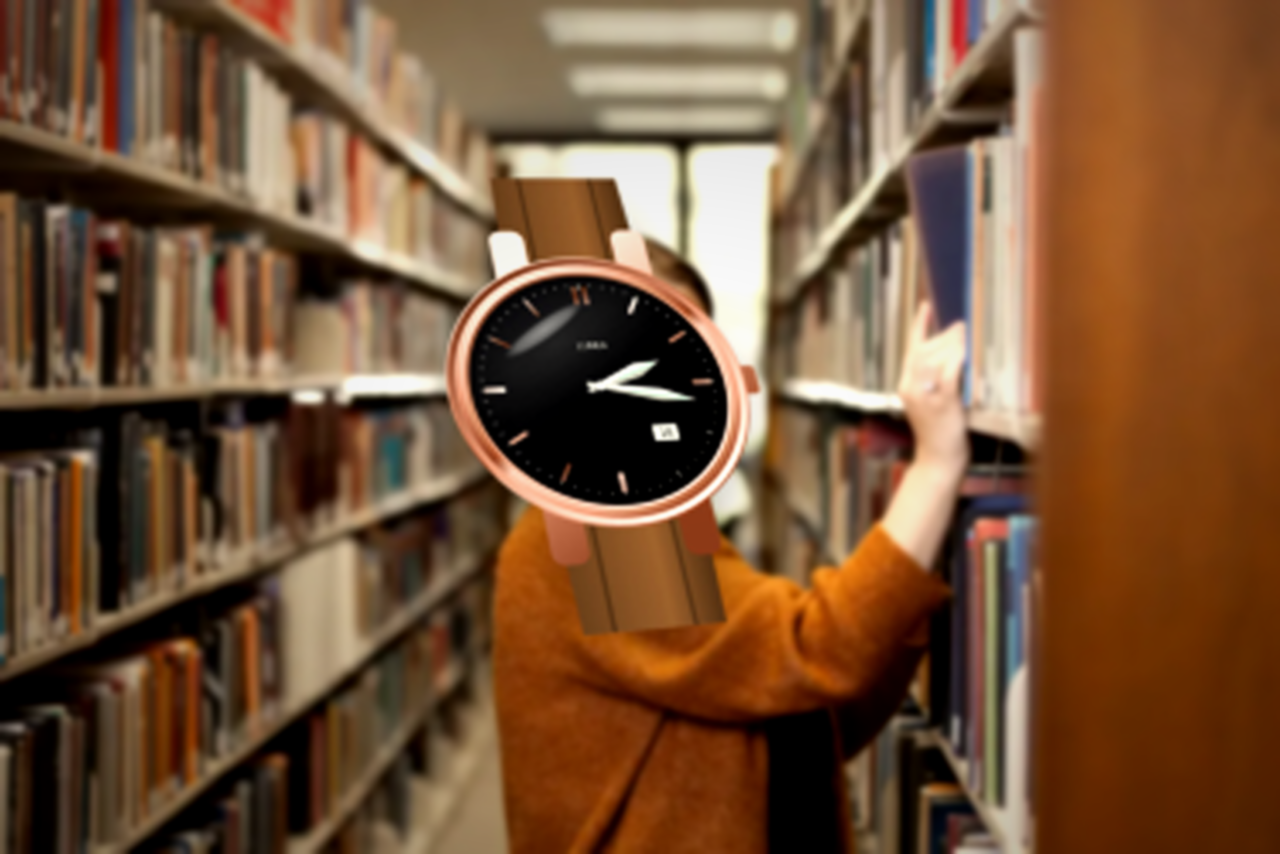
2:17
